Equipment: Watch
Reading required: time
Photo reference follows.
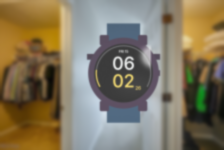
6:02
